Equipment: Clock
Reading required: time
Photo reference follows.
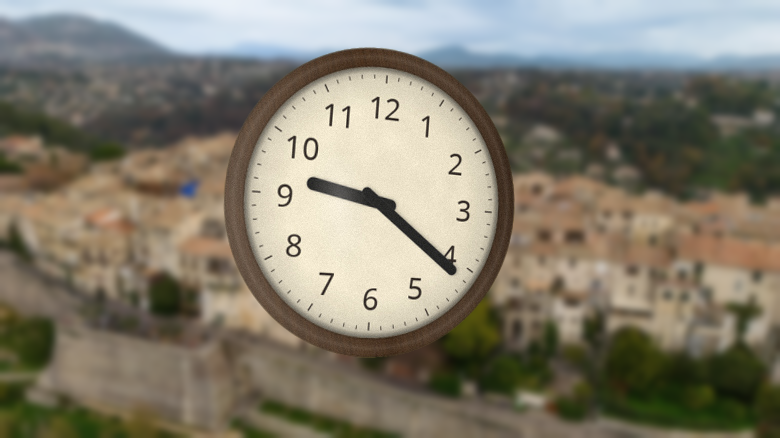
9:21
